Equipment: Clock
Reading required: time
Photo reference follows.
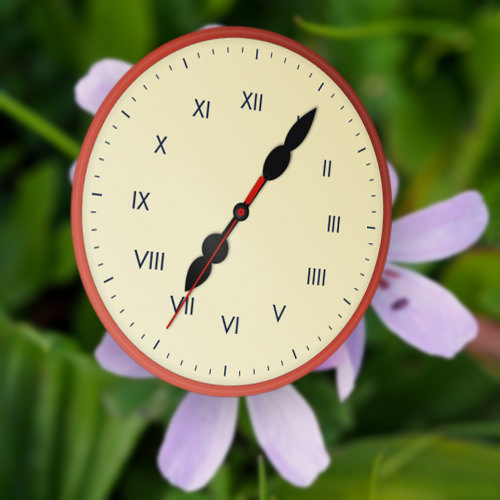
7:05:35
